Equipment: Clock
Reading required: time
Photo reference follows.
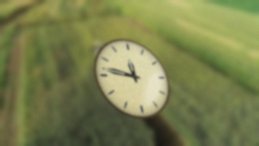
11:47
